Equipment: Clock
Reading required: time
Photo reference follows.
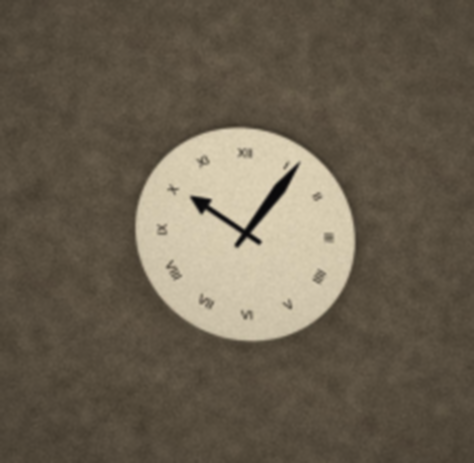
10:06
